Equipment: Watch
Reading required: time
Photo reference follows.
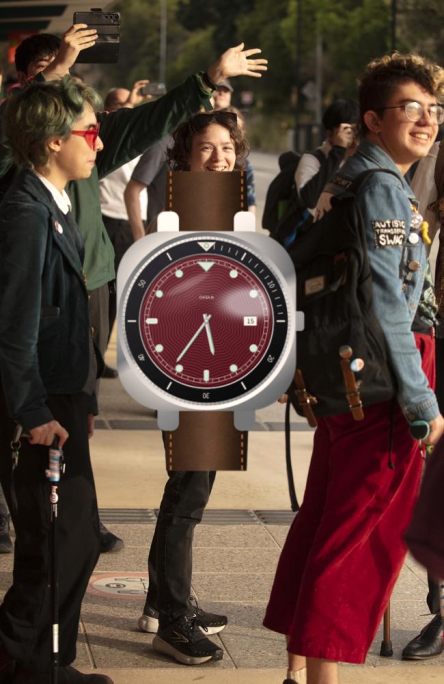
5:36
